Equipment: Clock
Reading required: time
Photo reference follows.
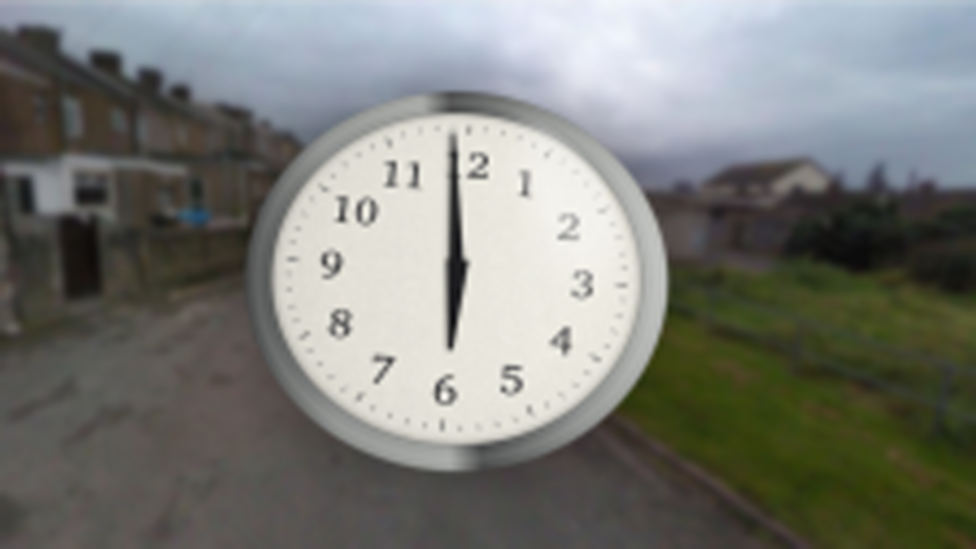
5:59
